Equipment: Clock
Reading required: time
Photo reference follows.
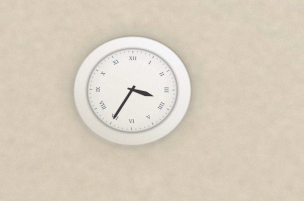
3:35
